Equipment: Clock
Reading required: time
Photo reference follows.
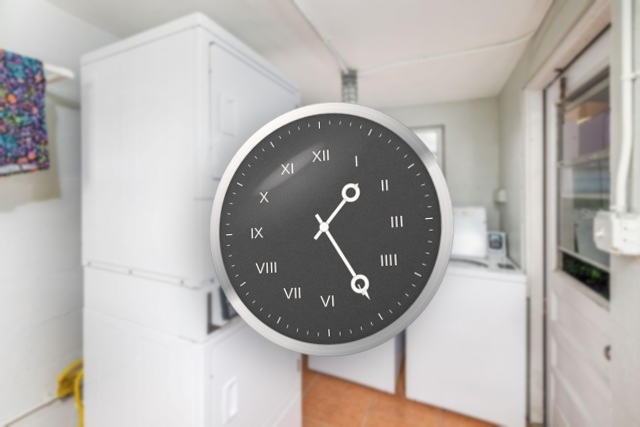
1:25
